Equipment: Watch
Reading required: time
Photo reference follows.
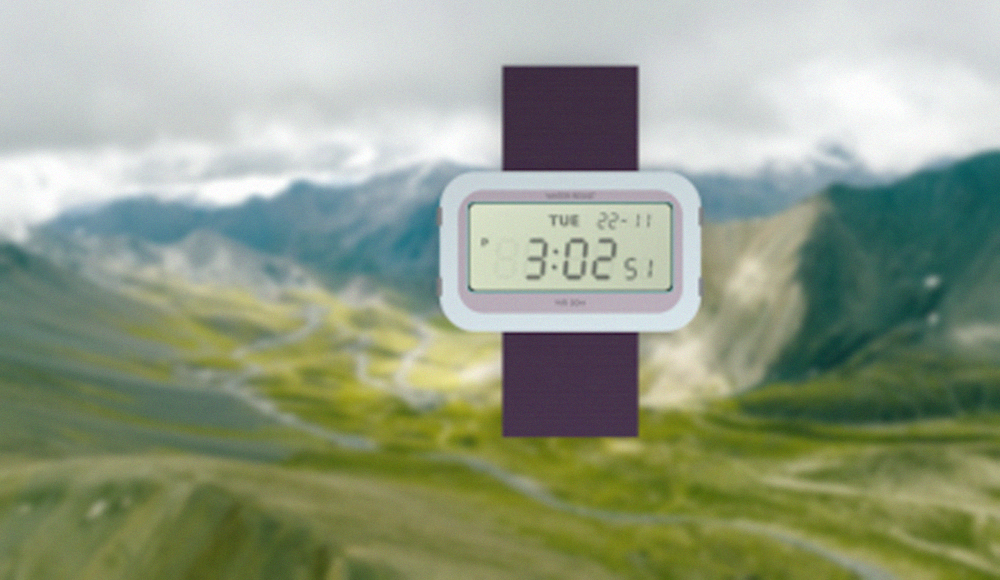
3:02:51
